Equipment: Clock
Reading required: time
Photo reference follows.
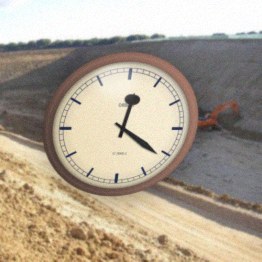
12:21
